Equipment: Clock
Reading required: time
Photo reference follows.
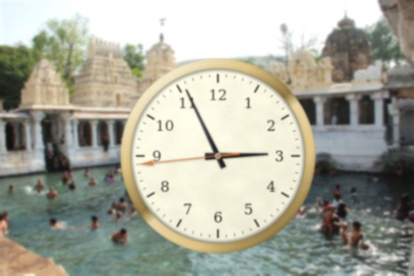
2:55:44
